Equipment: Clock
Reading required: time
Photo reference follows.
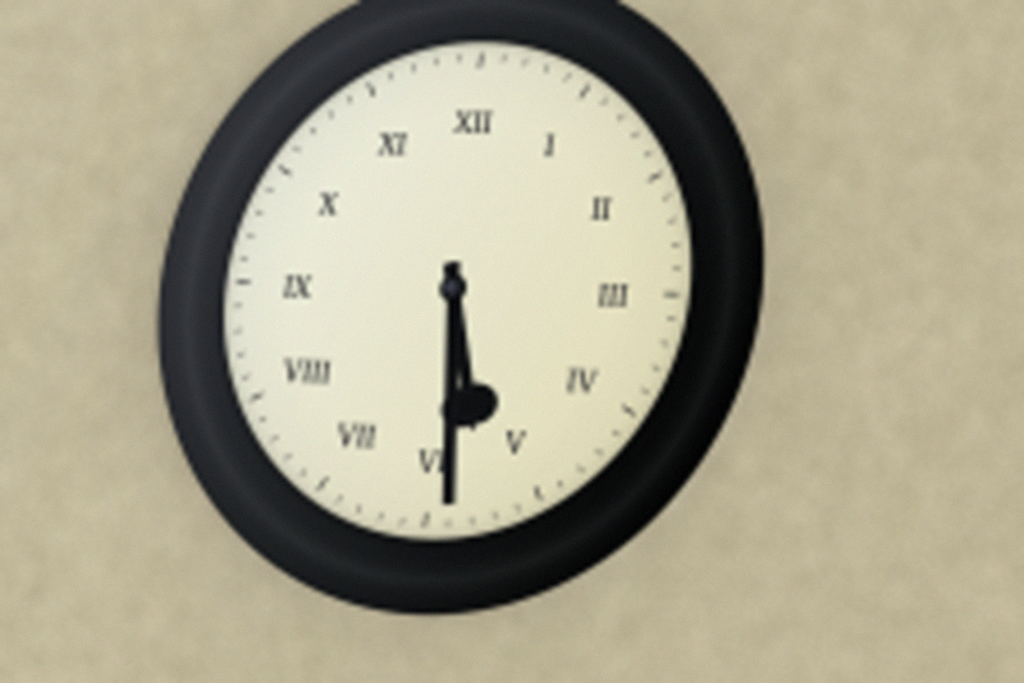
5:29
